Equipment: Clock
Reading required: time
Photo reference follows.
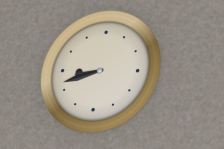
8:42
